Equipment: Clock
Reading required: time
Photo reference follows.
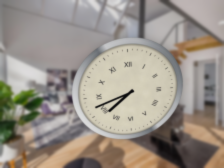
7:42
